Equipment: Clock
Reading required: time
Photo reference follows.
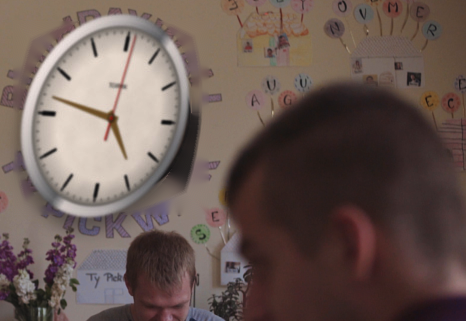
4:47:01
